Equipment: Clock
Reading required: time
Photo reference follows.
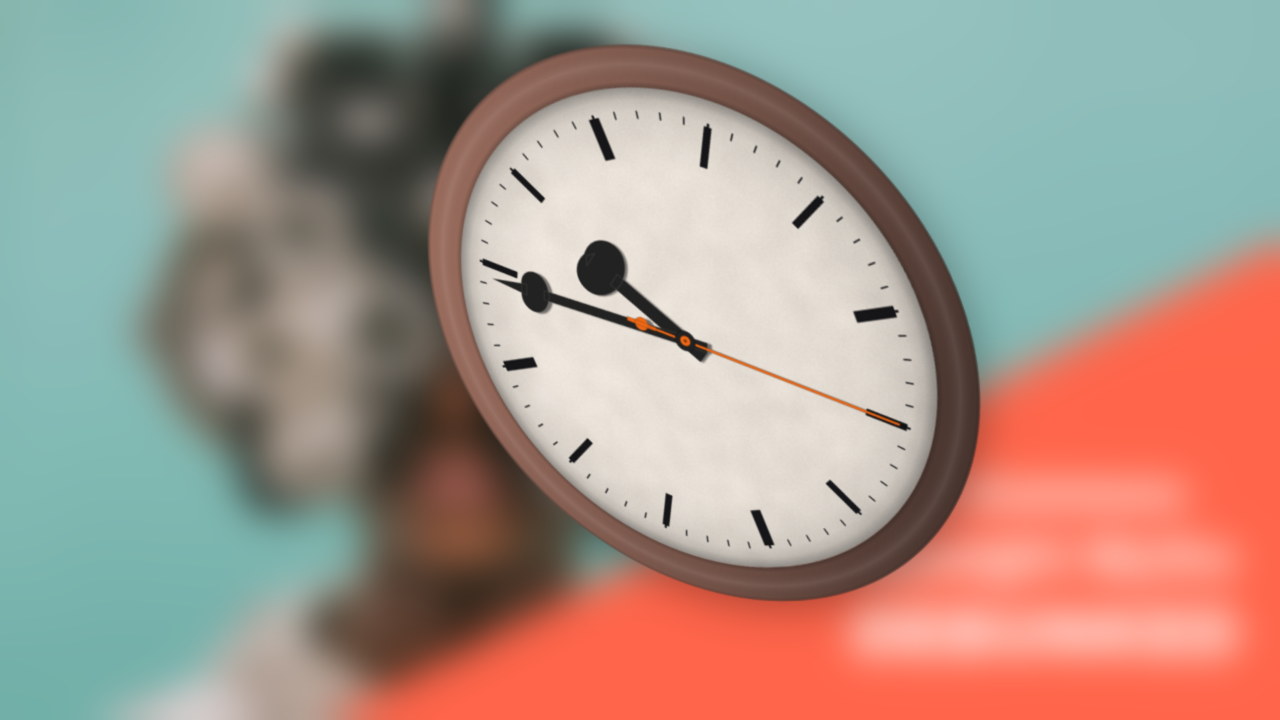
10:49:20
